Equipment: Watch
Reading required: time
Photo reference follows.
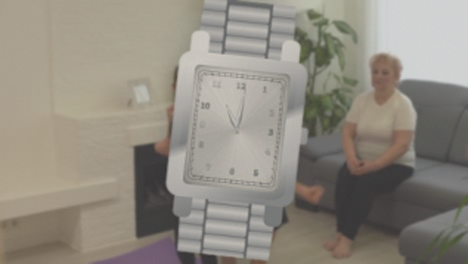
11:01
